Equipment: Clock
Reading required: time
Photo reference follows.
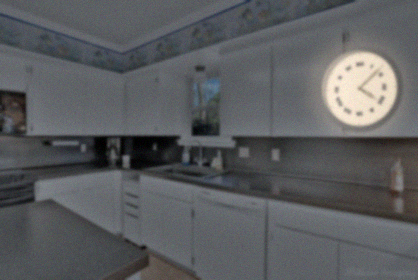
4:08
